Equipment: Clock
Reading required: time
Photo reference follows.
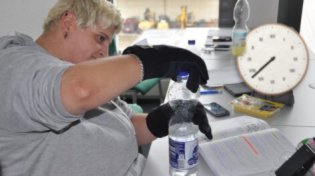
7:38
